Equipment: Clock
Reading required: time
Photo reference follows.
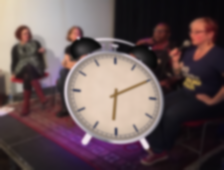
6:10
